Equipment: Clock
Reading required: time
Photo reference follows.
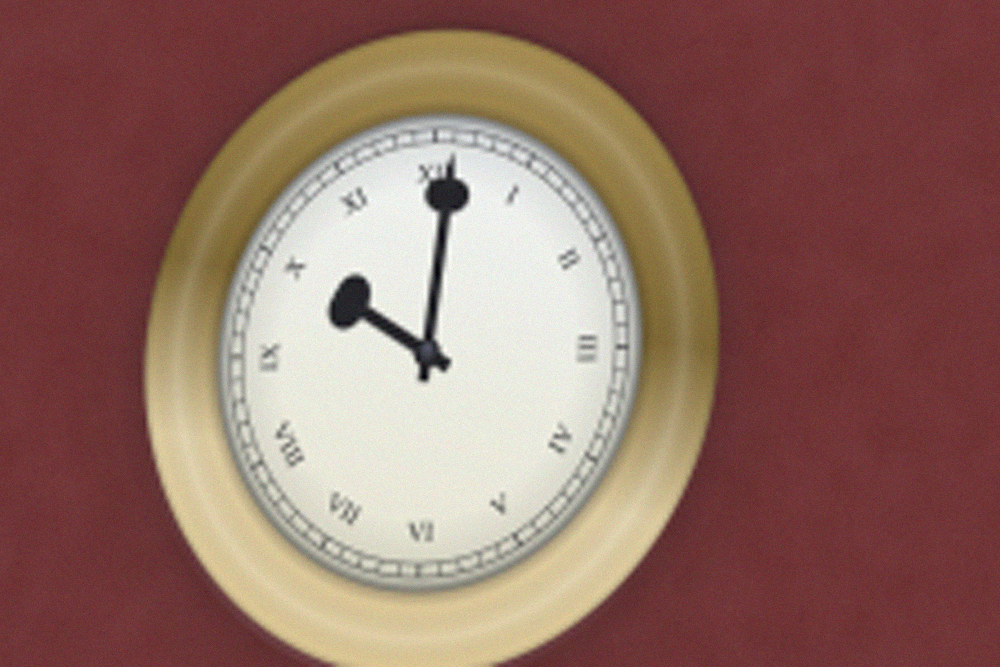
10:01
